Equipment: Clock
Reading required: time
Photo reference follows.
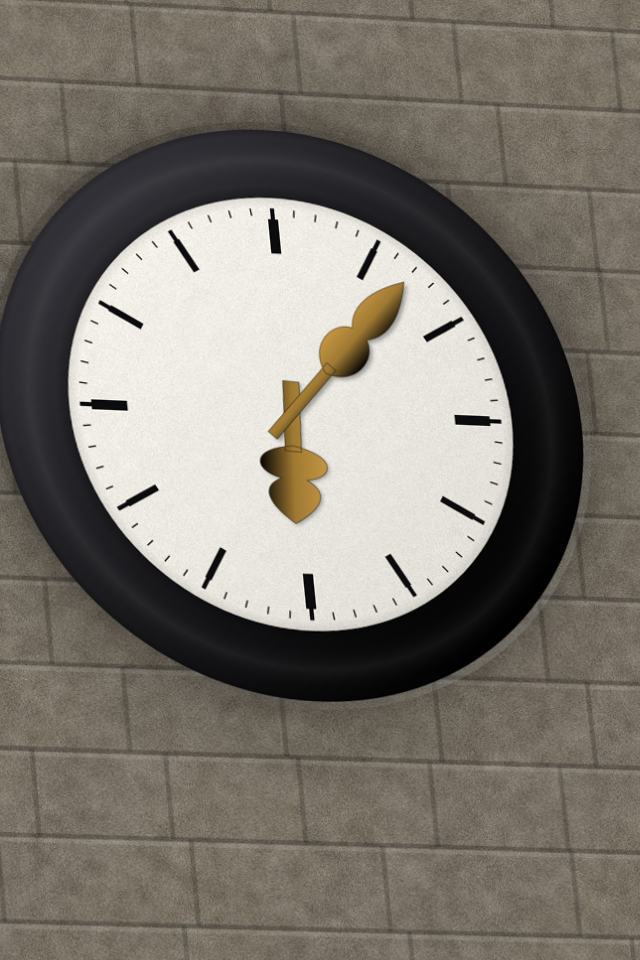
6:07
